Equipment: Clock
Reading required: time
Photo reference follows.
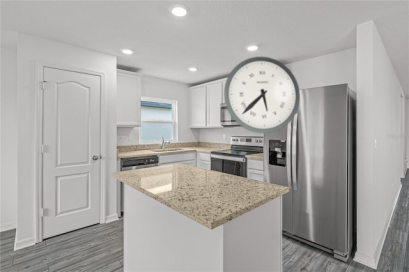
5:38
